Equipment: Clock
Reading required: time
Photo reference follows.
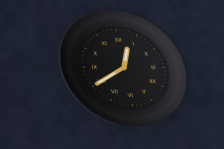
12:40
